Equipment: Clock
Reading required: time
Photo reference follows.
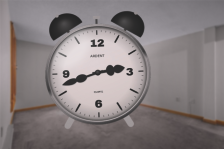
2:42
